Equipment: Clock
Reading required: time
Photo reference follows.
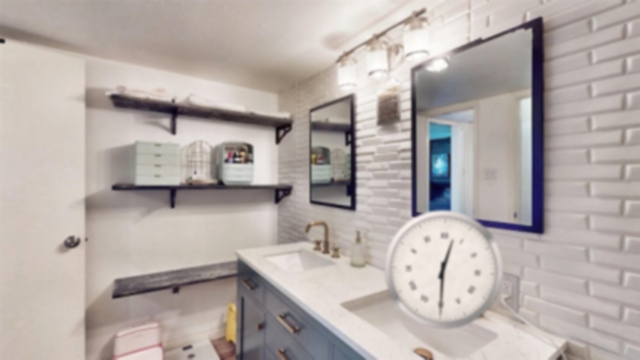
12:30
